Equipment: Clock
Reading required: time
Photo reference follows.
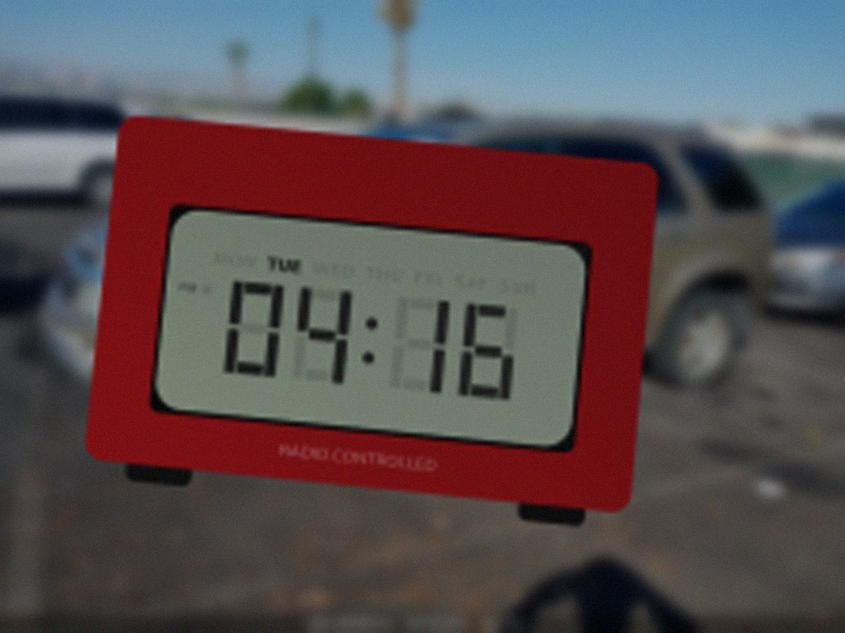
4:16
